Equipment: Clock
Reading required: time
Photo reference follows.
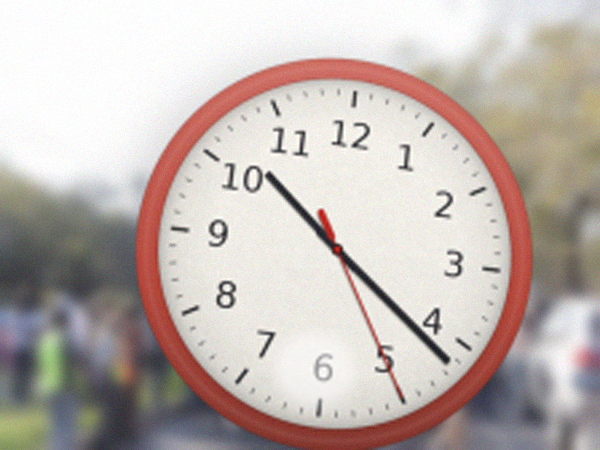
10:21:25
